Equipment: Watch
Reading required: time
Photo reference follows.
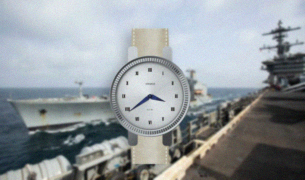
3:39
